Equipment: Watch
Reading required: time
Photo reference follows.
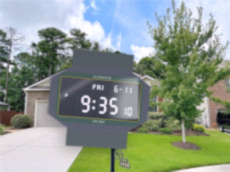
9:35
